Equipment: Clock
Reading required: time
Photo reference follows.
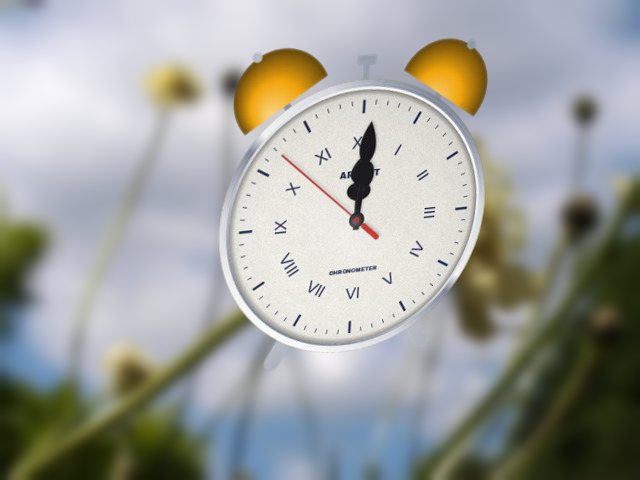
12:00:52
